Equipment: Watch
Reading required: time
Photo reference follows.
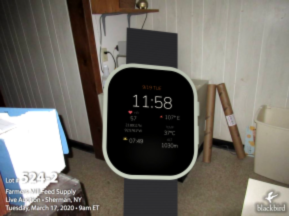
11:58
